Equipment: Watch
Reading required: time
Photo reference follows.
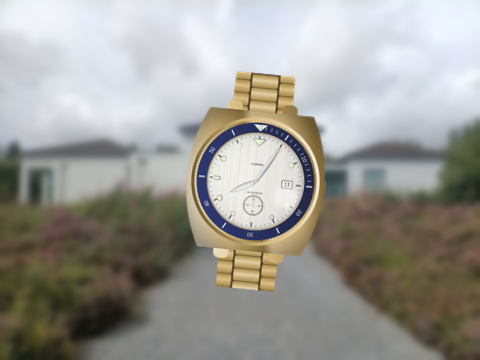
8:05
